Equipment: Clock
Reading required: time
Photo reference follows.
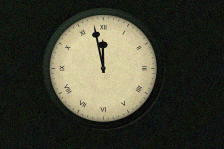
11:58
